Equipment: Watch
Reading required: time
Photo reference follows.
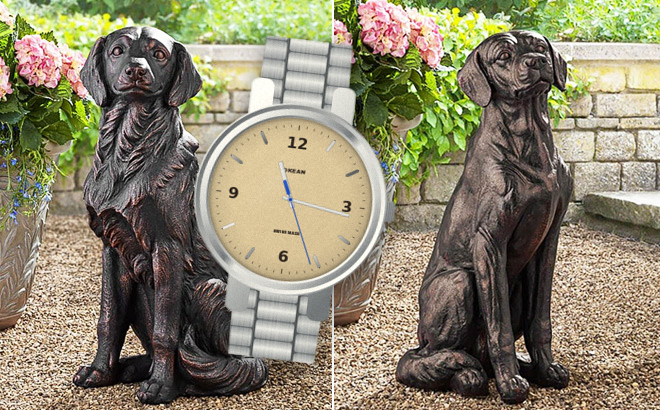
11:16:26
